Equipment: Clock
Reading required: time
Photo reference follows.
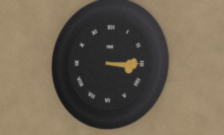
3:15
